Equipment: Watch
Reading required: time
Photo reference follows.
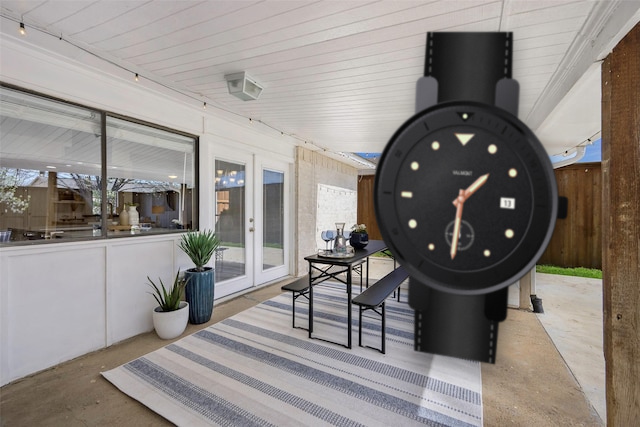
1:31
